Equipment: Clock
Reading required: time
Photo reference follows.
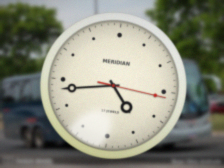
4:43:16
